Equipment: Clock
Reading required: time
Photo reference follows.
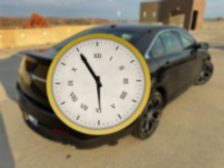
5:55
